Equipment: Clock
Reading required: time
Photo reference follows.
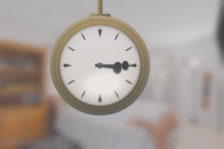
3:15
